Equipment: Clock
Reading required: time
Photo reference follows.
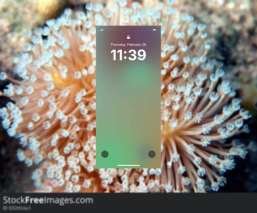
11:39
